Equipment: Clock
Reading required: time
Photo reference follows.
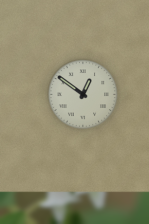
12:51
